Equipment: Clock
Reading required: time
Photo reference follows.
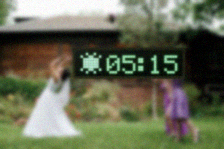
5:15
